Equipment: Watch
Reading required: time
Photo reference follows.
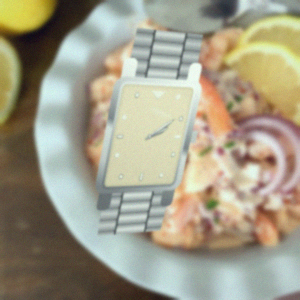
2:09
